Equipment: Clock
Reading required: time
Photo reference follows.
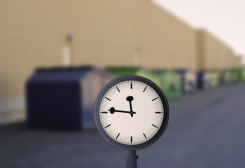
11:46
